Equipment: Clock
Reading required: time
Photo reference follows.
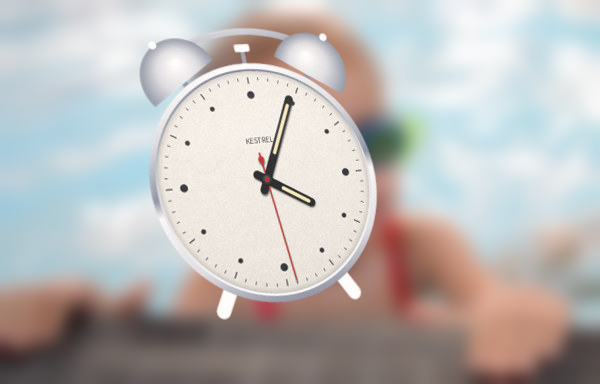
4:04:29
